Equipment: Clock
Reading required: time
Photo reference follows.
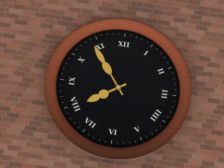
7:54
